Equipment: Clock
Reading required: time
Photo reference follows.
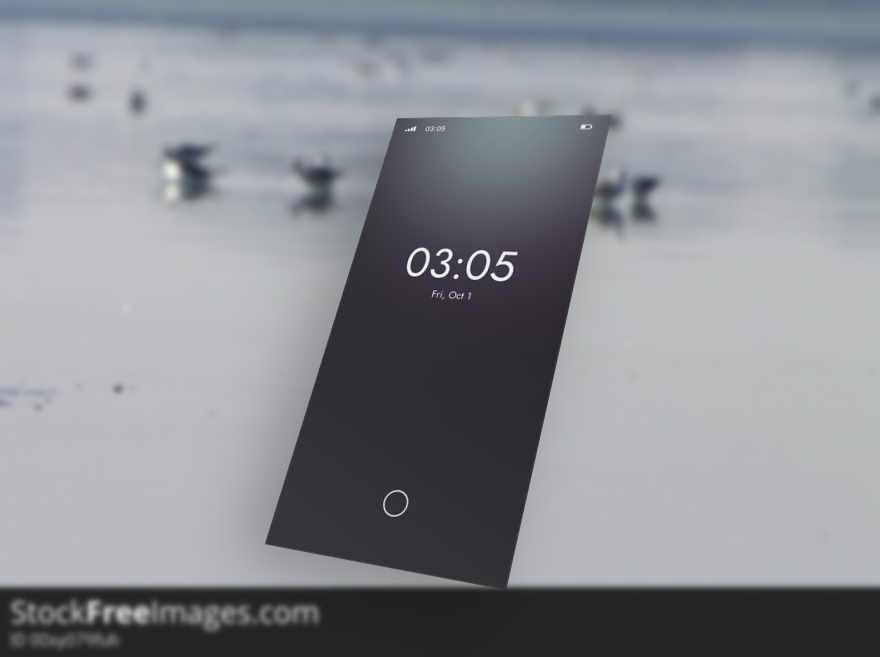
3:05
